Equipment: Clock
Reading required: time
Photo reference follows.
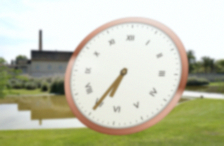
6:35
